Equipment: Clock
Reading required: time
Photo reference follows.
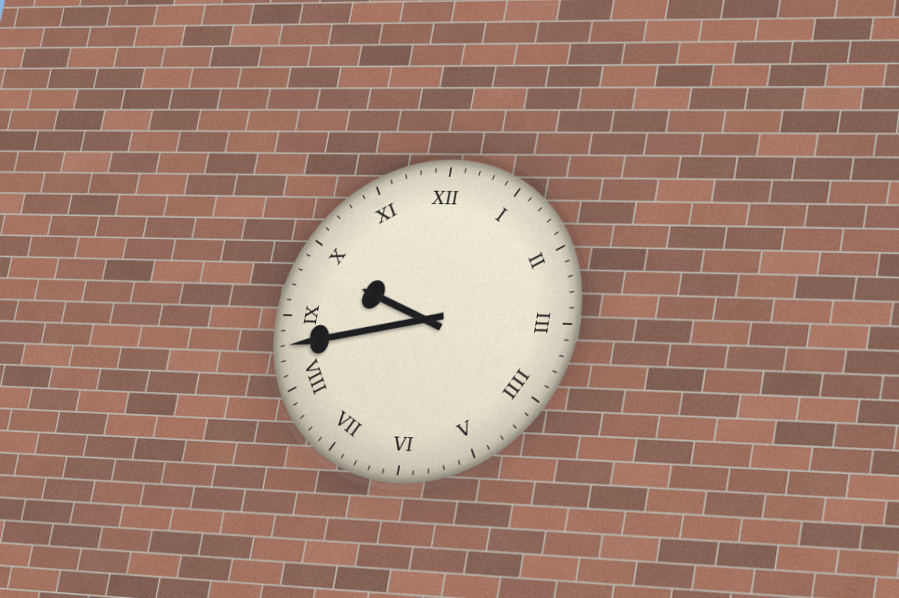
9:43
